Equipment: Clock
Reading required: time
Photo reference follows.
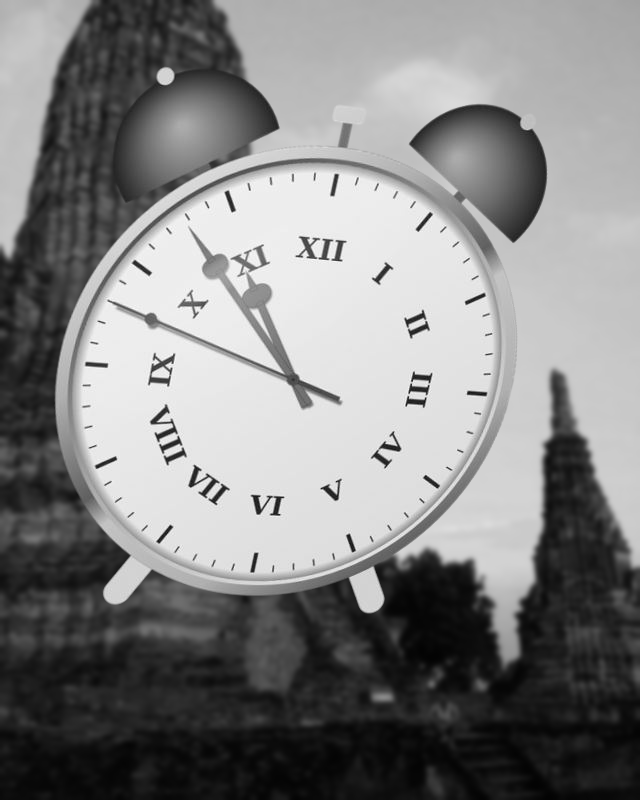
10:52:48
